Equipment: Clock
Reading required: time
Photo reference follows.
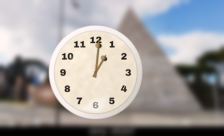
1:01
